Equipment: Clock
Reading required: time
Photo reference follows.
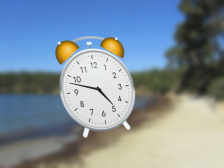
4:48
